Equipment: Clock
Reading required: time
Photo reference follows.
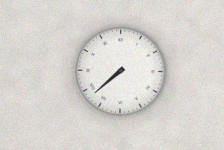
7:38
